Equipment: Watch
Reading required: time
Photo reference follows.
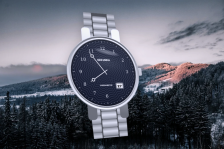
7:54
